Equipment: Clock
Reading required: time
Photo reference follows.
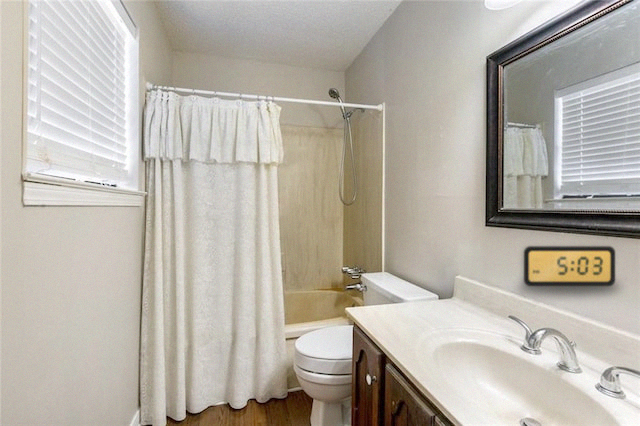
5:03
